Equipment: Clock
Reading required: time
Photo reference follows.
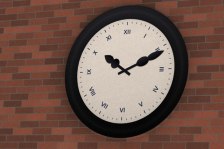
10:11
